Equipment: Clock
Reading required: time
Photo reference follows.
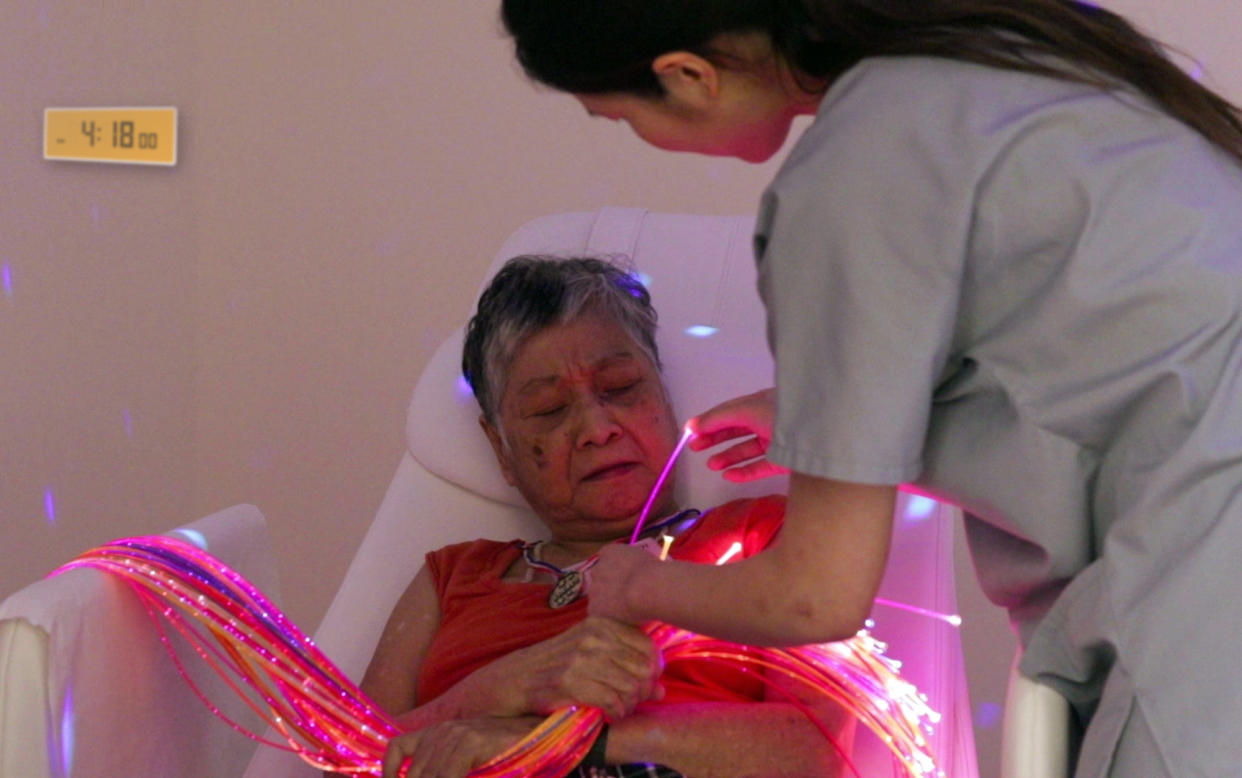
4:18:00
